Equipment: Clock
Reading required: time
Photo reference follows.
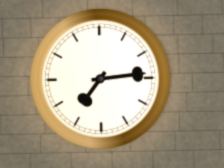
7:14
